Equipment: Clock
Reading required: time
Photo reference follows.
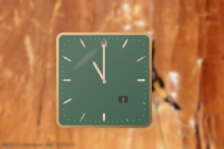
11:00
